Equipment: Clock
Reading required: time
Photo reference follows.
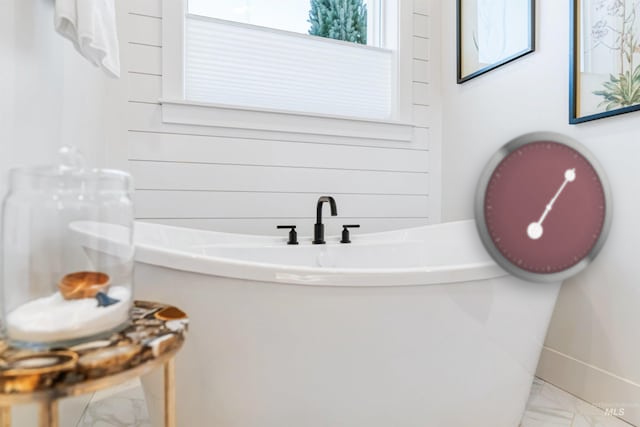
7:06
